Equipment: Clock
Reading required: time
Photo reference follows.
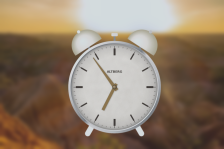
6:54
